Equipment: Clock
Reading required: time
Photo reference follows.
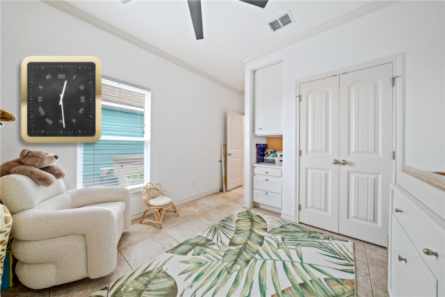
12:29
